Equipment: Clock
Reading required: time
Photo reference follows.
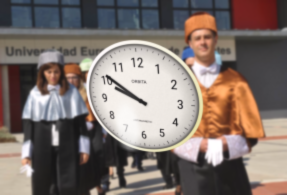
9:51
